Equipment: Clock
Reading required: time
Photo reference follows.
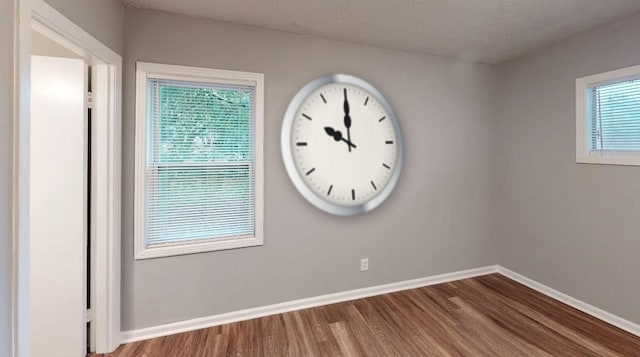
10:00
